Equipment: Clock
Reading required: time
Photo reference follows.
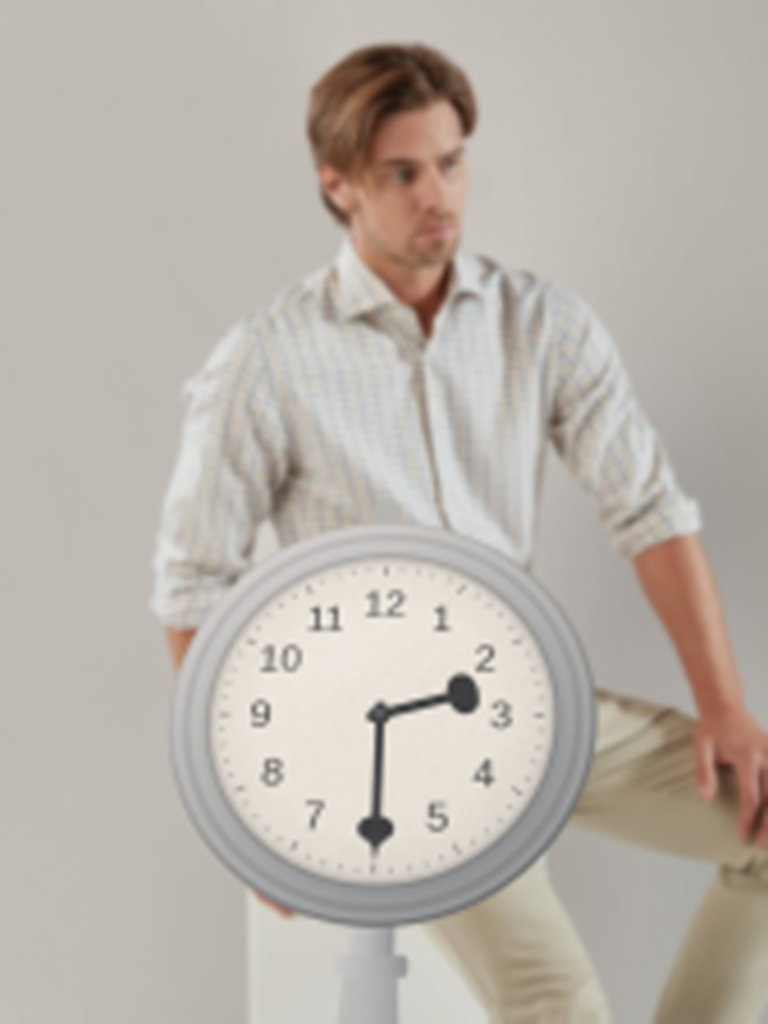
2:30
